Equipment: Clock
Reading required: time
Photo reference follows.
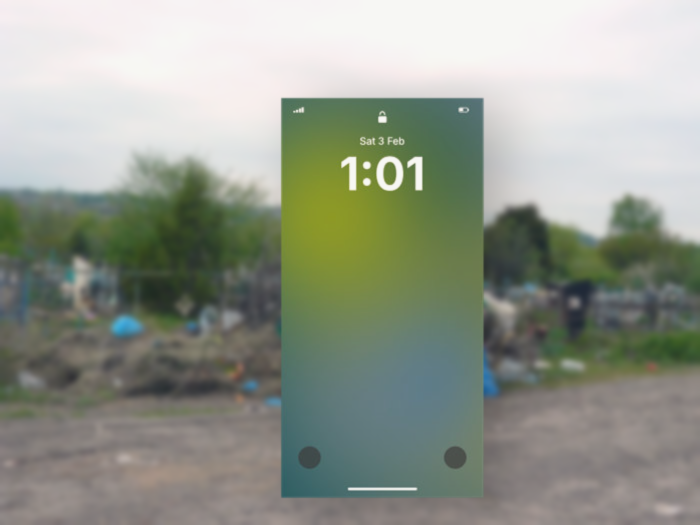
1:01
